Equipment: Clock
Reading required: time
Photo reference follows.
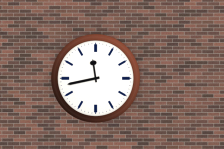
11:43
